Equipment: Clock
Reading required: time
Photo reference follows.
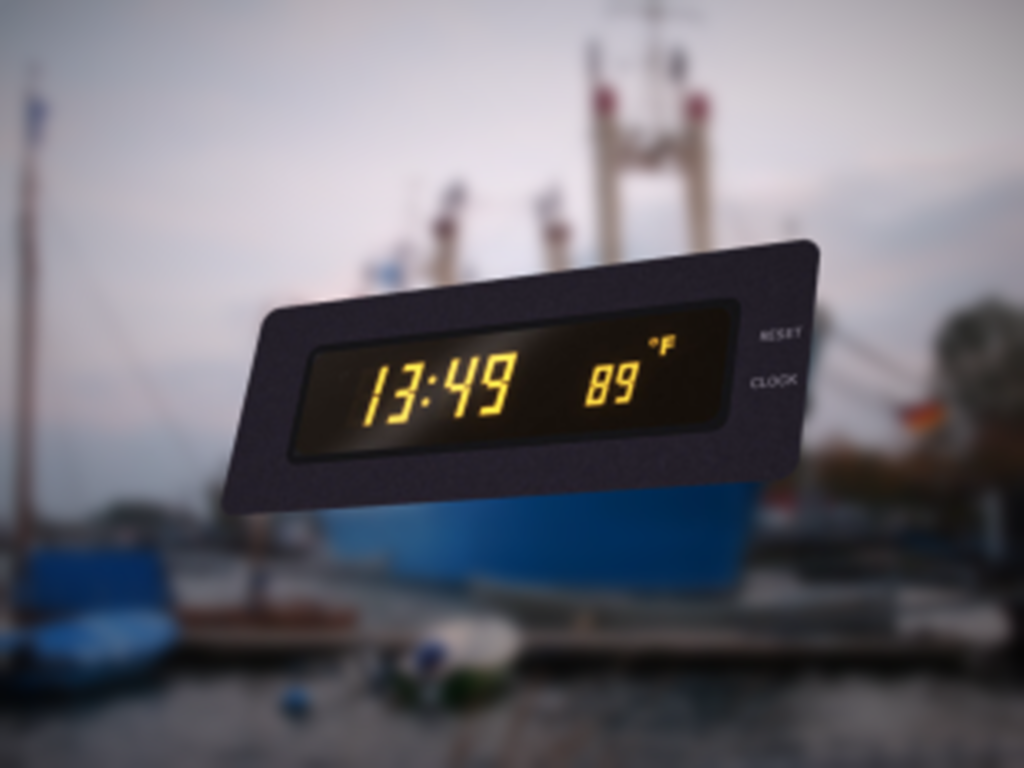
13:49
